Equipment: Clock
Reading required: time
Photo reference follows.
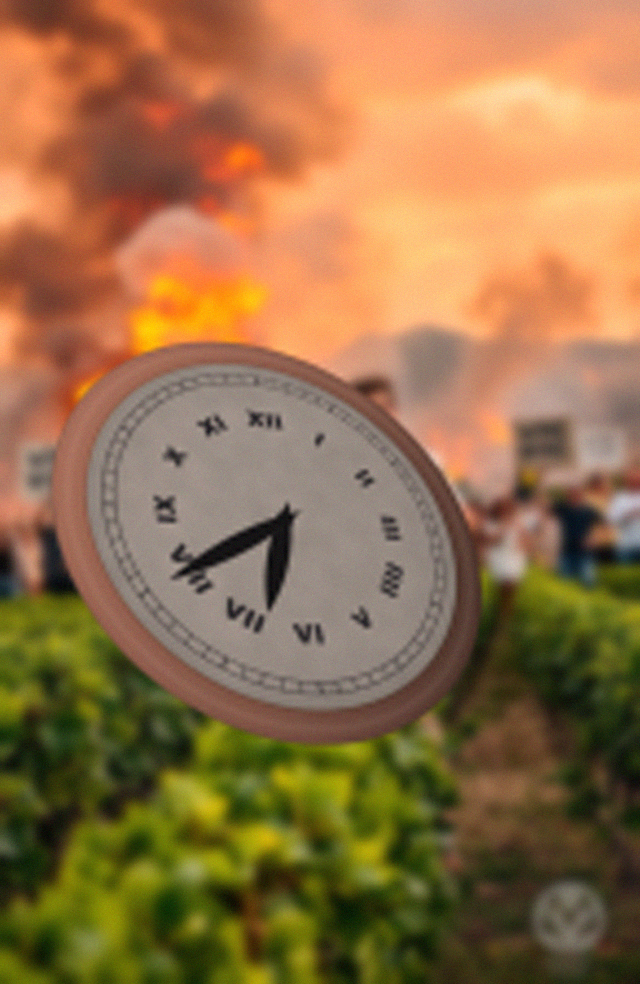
6:40
